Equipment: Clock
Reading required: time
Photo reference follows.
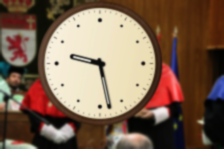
9:28
